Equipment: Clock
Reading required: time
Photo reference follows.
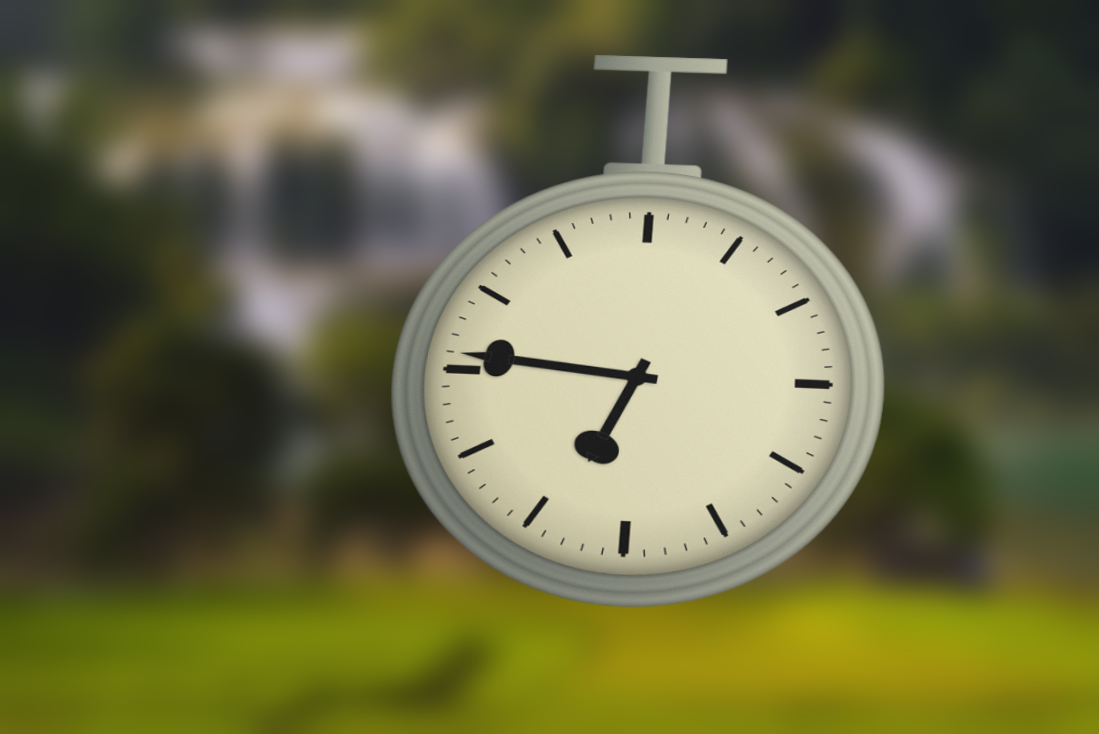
6:46
